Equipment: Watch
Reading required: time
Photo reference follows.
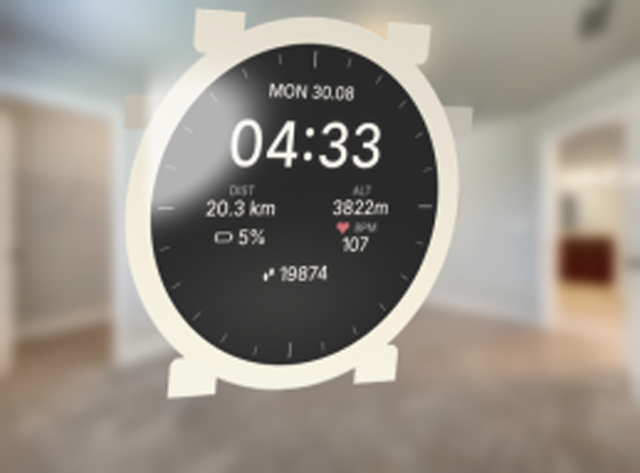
4:33
